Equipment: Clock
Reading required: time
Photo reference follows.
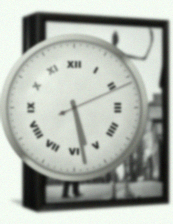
5:28:11
